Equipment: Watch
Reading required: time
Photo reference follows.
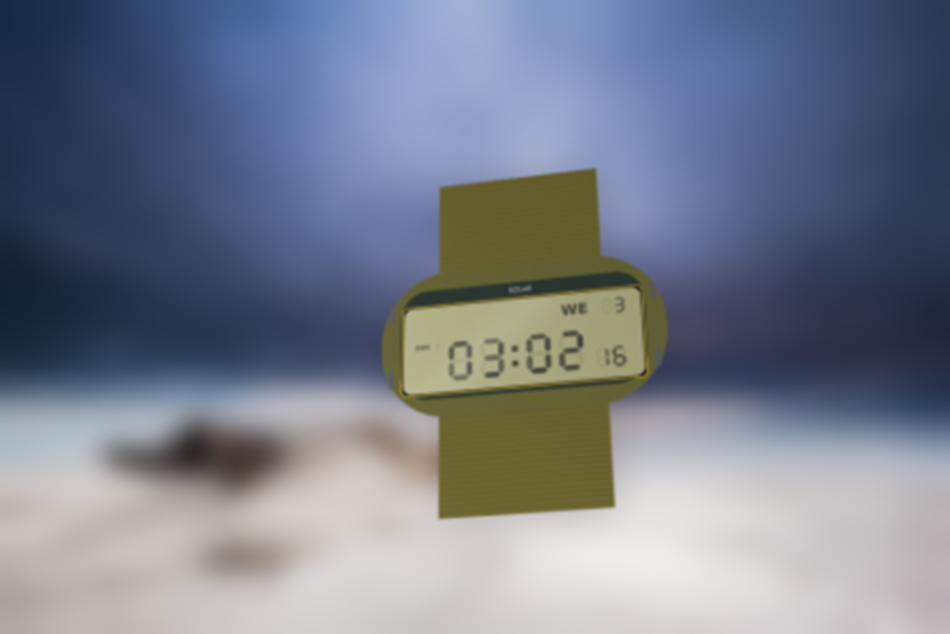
3:02:16
